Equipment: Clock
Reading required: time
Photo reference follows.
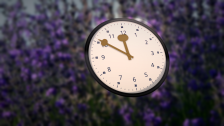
11:51
